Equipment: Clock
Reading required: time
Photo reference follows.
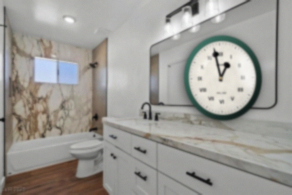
12:58
